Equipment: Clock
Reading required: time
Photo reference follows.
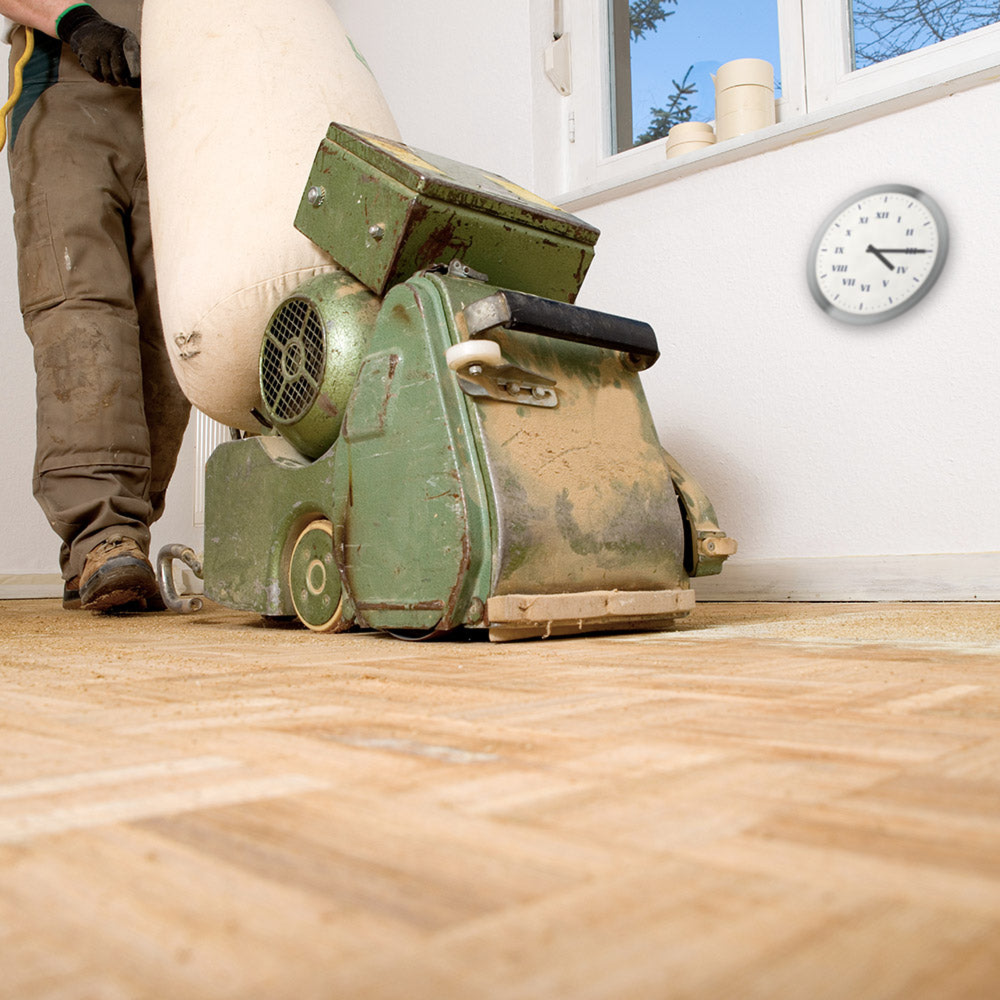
4:15
